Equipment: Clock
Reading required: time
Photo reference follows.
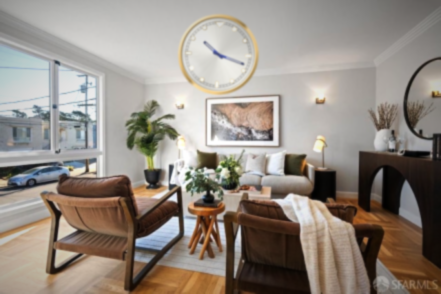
10:18
